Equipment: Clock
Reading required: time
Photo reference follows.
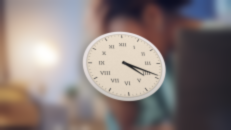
4:19
